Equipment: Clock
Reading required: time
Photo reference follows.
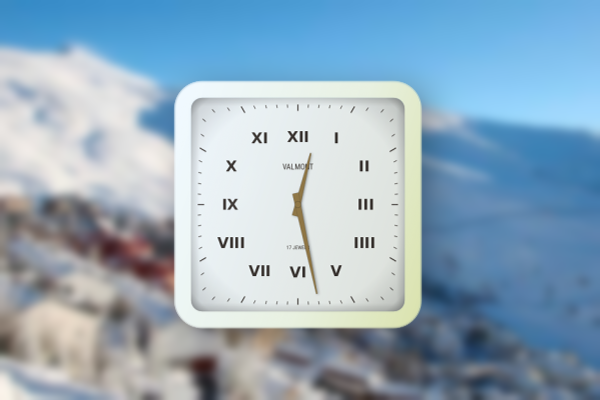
12:28
